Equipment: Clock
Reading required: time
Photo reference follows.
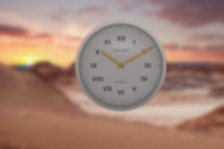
10:10
